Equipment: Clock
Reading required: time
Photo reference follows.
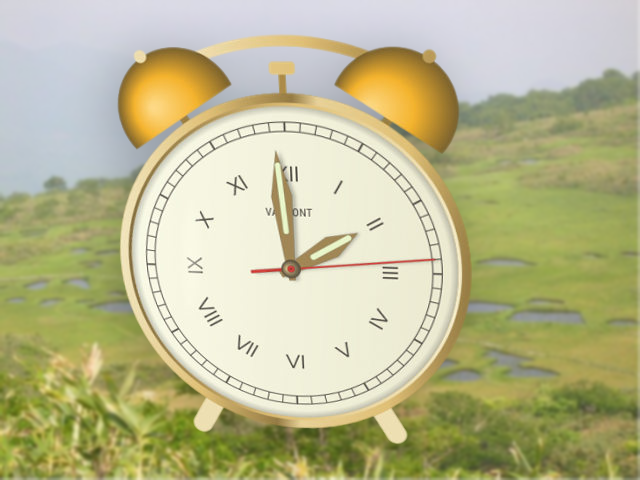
1:59:14
